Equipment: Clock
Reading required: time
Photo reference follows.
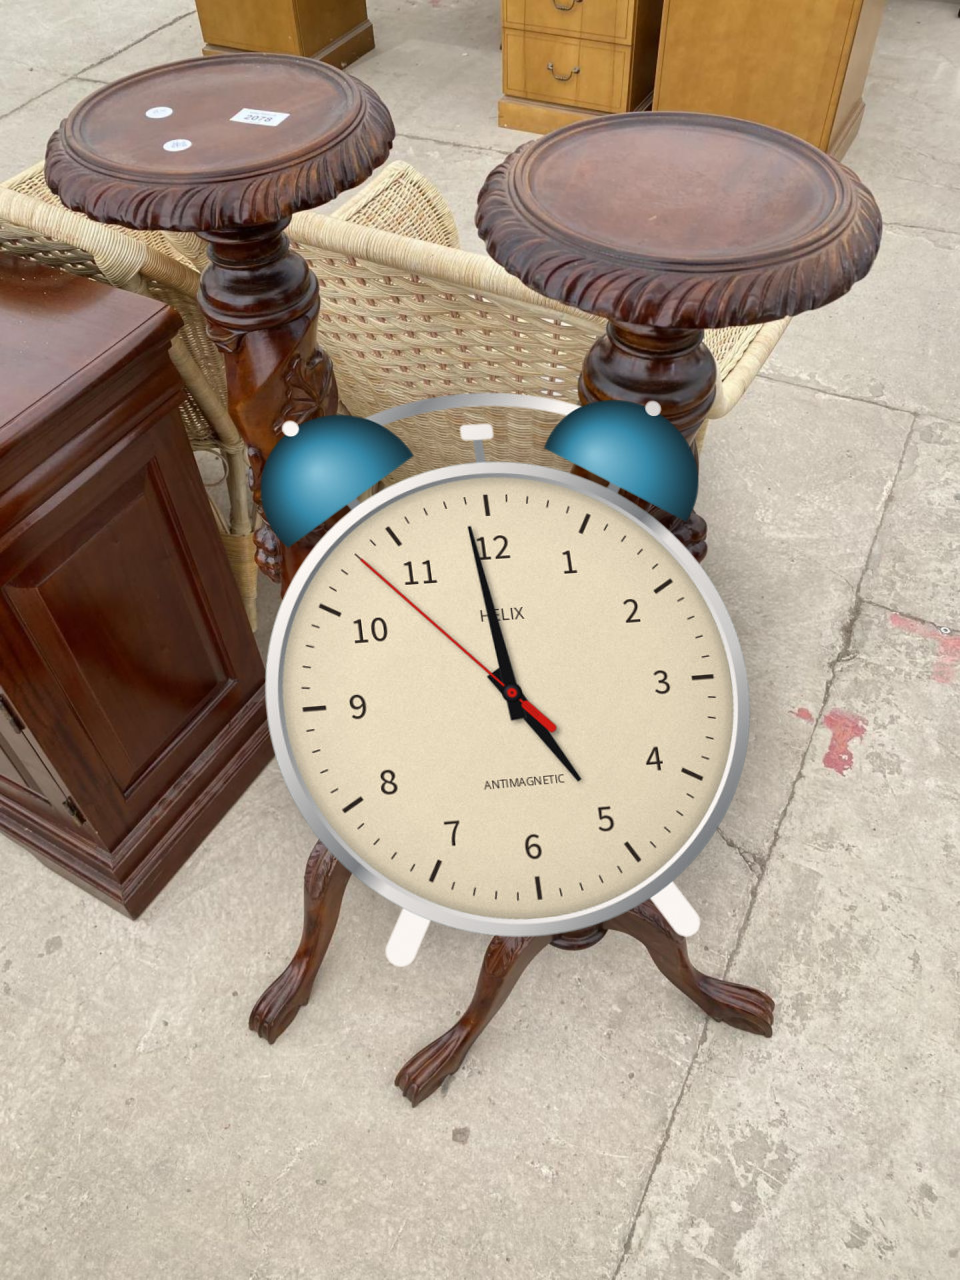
4:58:53
